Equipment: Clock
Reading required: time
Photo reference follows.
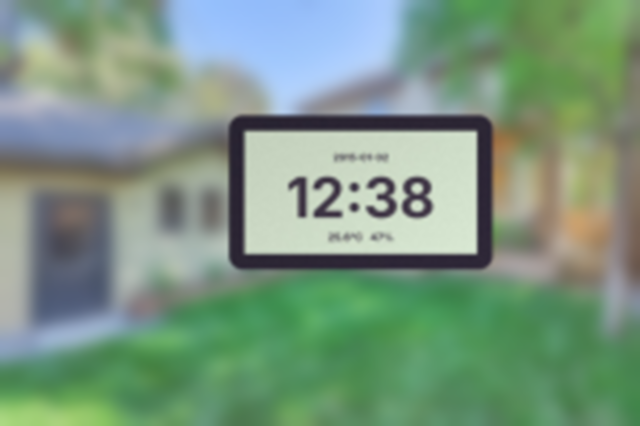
12:38
